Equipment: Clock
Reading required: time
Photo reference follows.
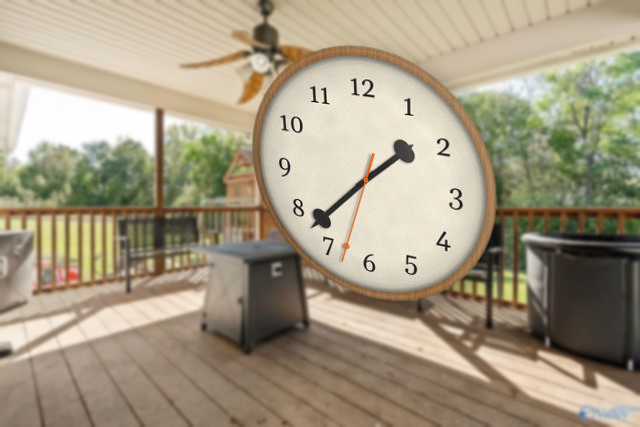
1:37:33
